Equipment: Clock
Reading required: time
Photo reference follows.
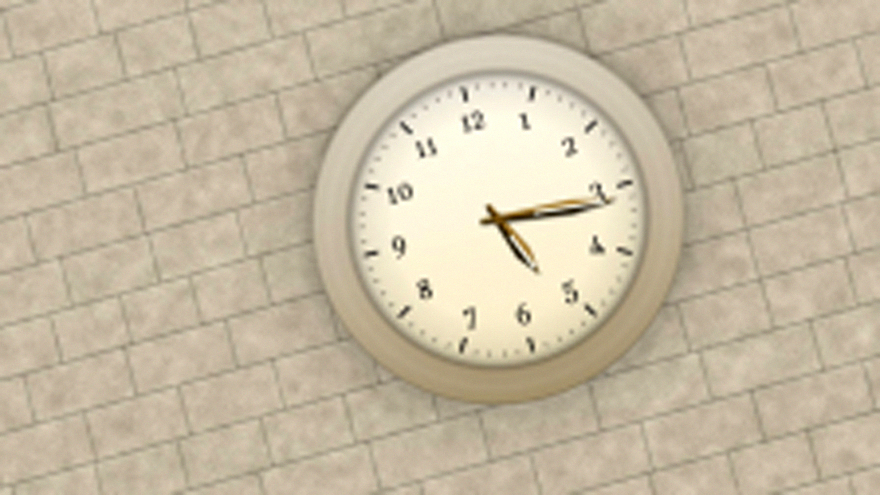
5:16
